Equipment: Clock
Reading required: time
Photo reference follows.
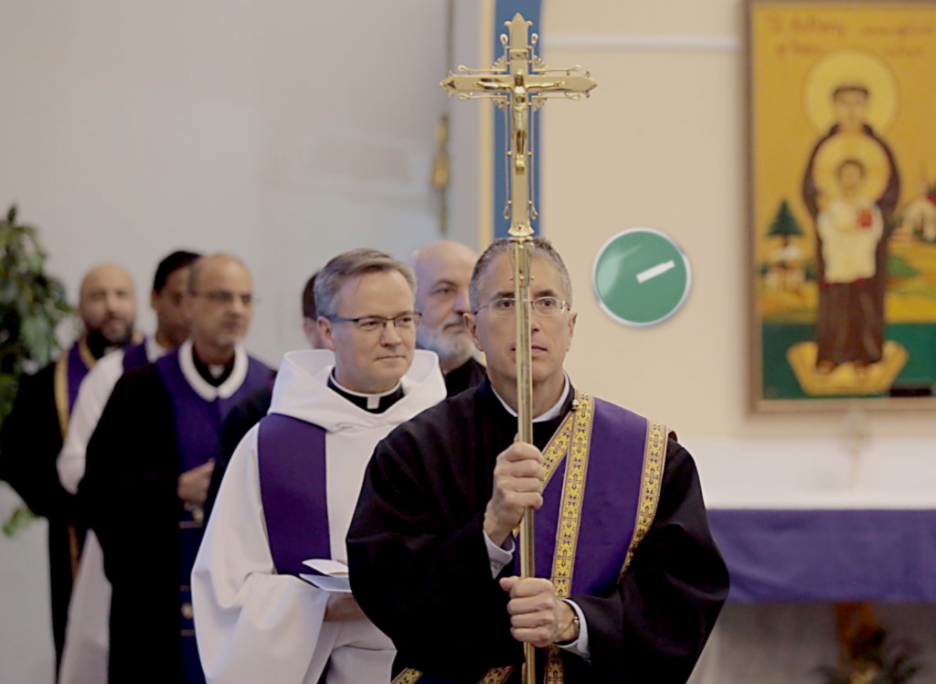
2:11
